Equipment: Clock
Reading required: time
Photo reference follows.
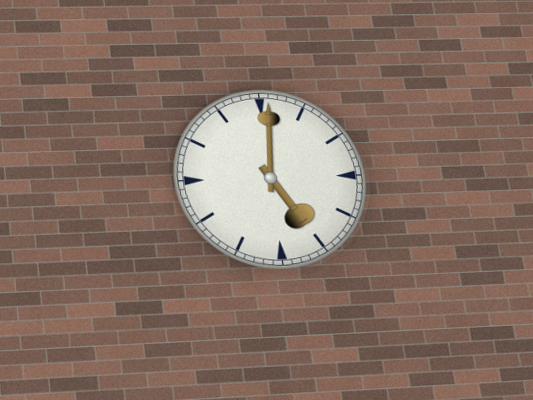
5:01
